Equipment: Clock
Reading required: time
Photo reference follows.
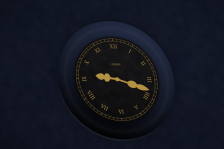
9:18
